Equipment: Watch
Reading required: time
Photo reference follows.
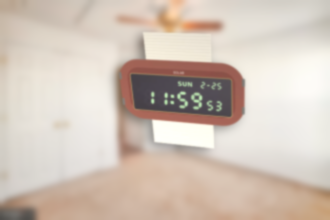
11:59:53
